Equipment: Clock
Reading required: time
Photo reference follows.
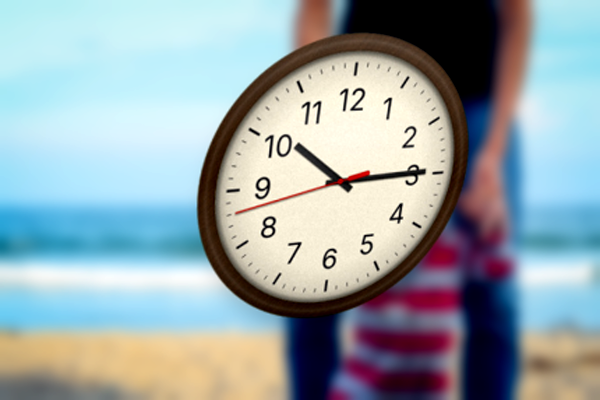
10:14:43
